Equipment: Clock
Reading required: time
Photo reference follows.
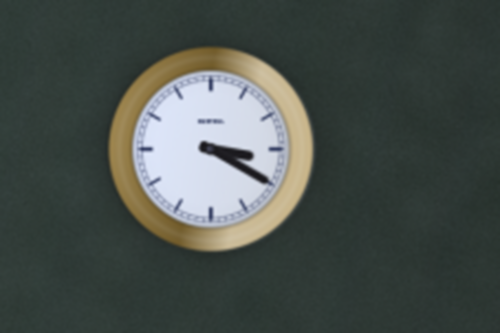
3:20
